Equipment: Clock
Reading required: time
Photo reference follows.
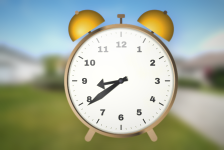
8:39
